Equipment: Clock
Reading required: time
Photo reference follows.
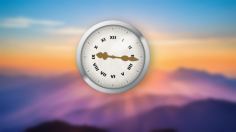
9:16
